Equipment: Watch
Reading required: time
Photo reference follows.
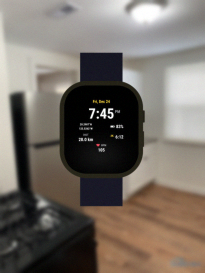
7:45
